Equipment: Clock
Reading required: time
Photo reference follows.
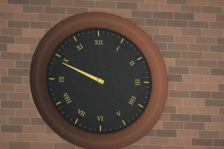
9:49
